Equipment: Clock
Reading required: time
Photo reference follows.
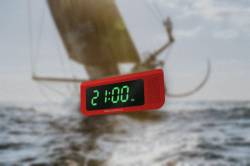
21:00
